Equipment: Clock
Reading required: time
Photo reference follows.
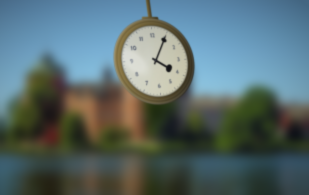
4:05
